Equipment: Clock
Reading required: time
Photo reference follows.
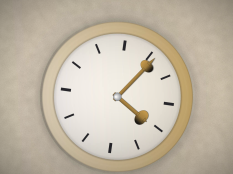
4:06
